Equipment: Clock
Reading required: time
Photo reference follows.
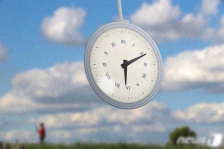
6:11
